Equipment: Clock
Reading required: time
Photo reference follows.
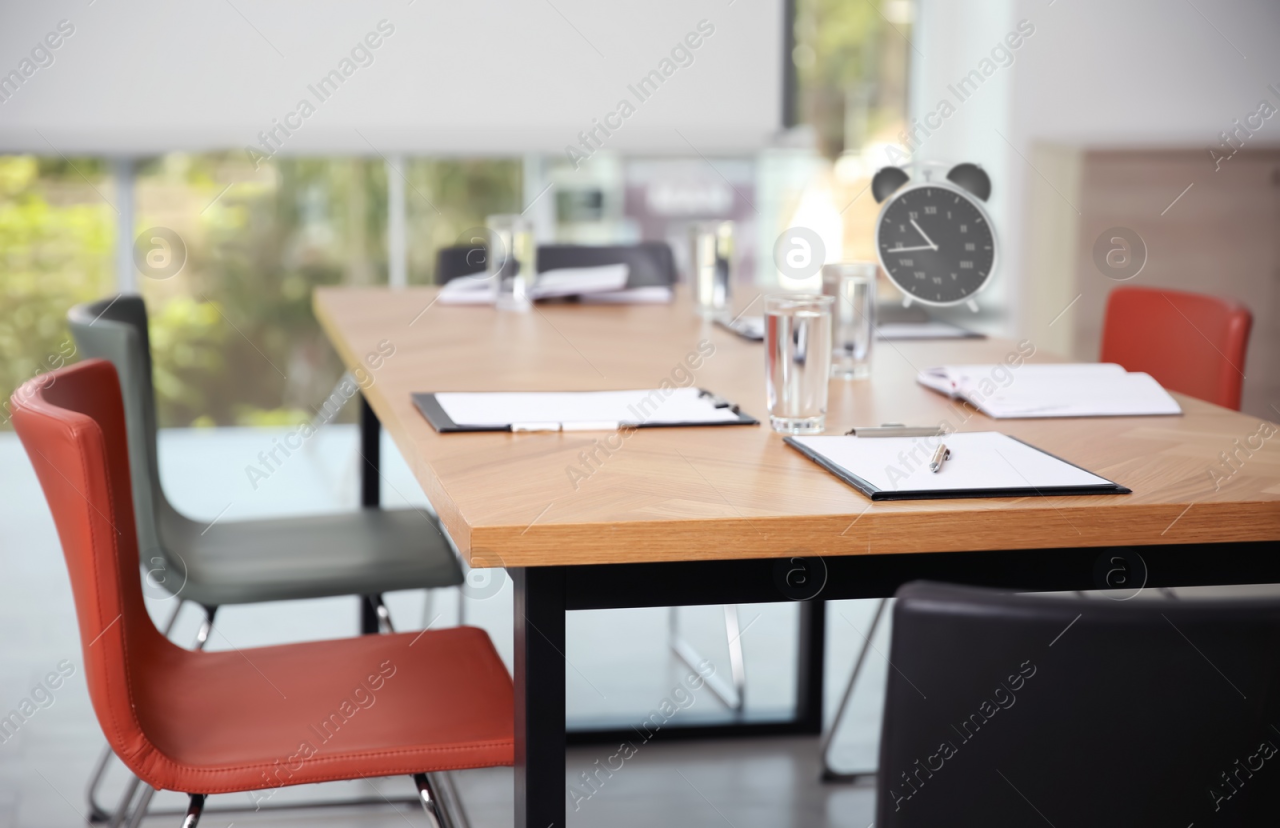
10:44
